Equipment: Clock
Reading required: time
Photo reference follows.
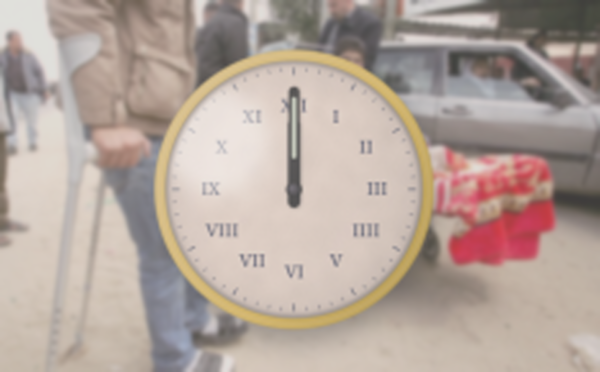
12:00
